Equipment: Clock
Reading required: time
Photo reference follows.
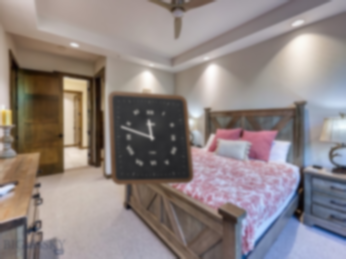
11:48
